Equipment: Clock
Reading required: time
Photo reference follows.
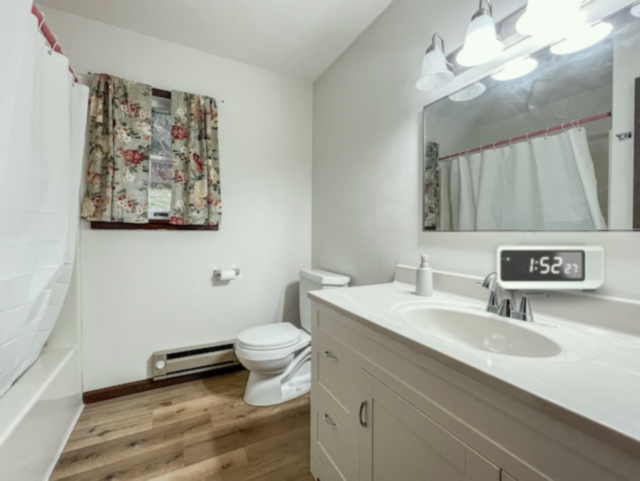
1:52
